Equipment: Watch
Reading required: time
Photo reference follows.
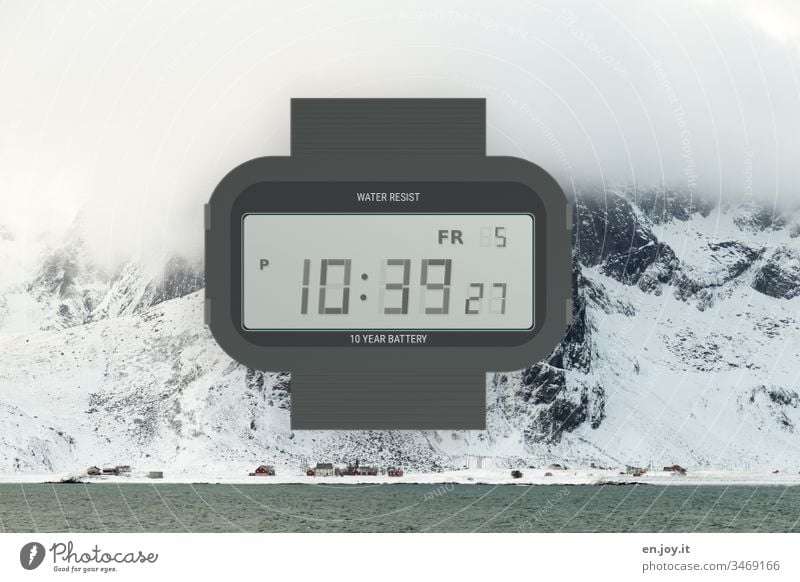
10:39:27
